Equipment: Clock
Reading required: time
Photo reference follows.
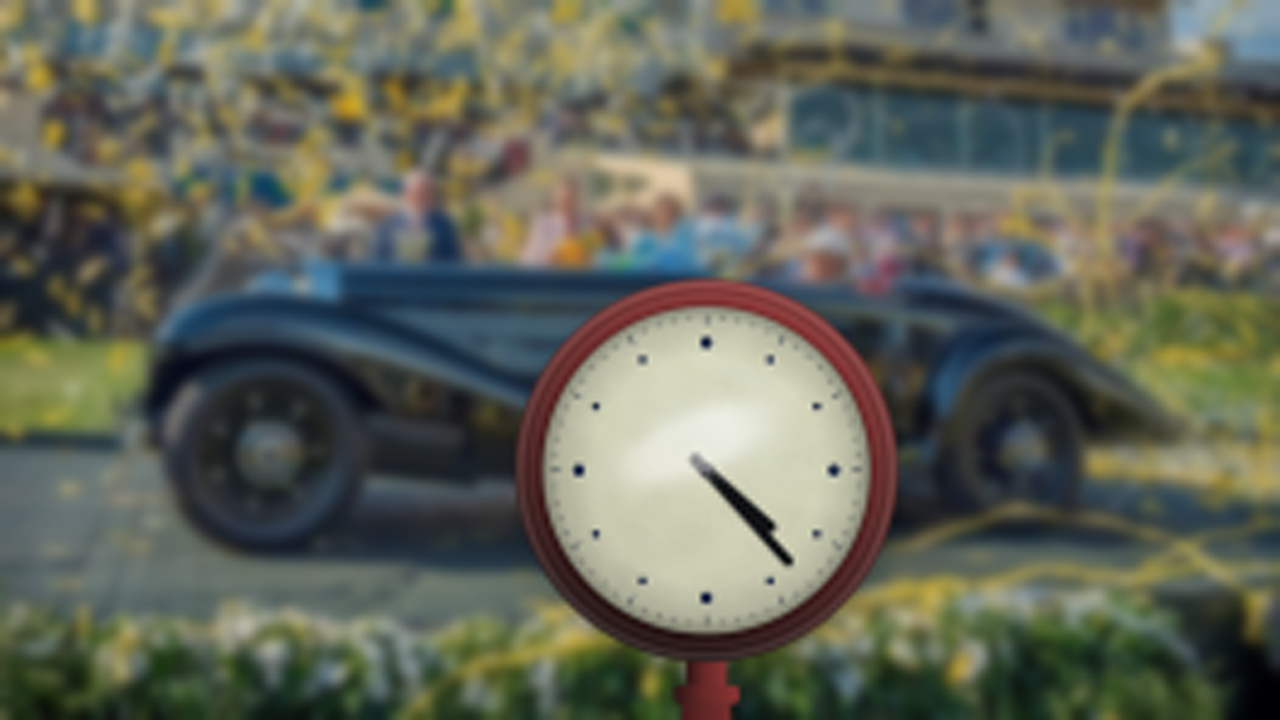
4:23
